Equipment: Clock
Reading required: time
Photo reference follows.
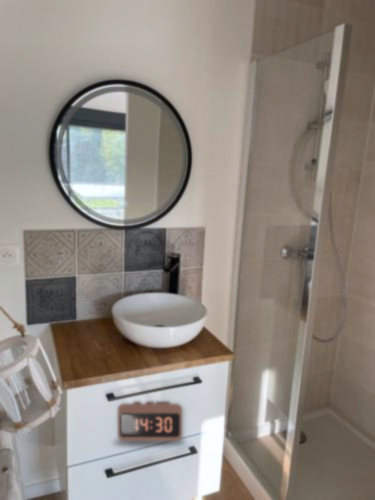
14:30
